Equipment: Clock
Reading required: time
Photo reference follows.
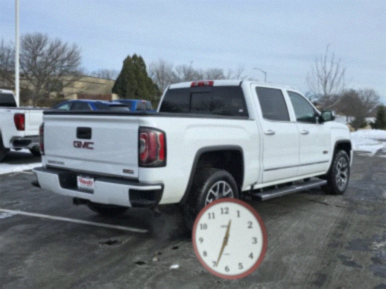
12:34
